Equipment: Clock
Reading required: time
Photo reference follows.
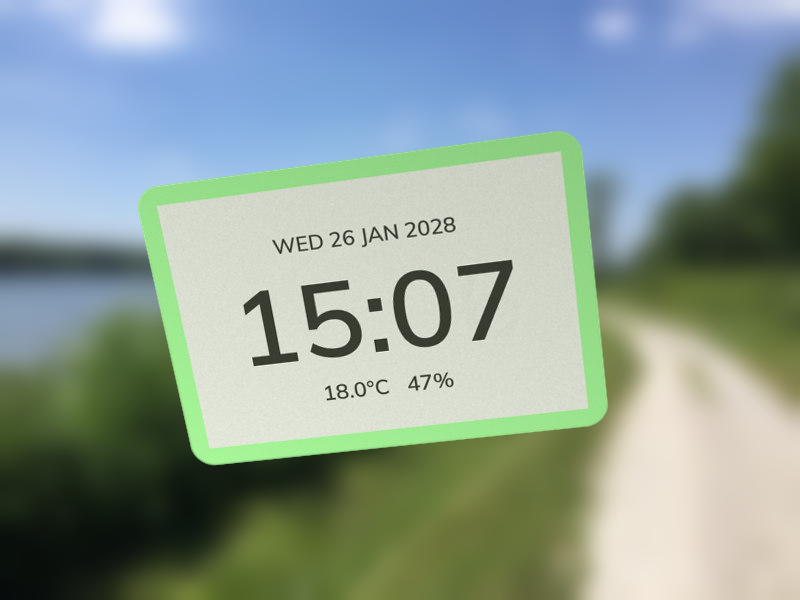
15:07
